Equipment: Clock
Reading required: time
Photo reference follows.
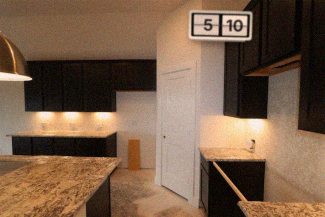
5:10
